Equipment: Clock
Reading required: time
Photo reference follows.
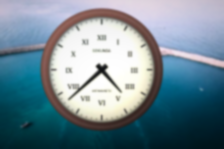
4:38
